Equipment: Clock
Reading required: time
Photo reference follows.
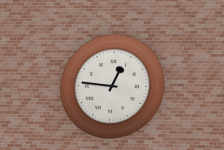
12:46
